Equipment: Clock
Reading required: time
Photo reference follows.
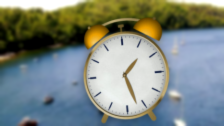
1:27
